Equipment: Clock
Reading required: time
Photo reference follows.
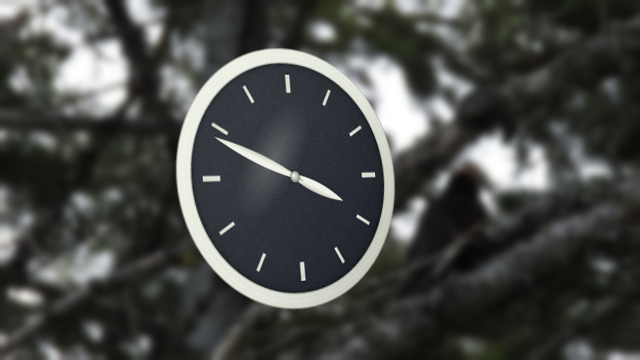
3:49
